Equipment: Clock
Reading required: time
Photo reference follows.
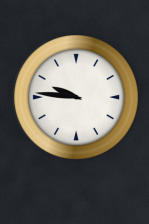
9:46
